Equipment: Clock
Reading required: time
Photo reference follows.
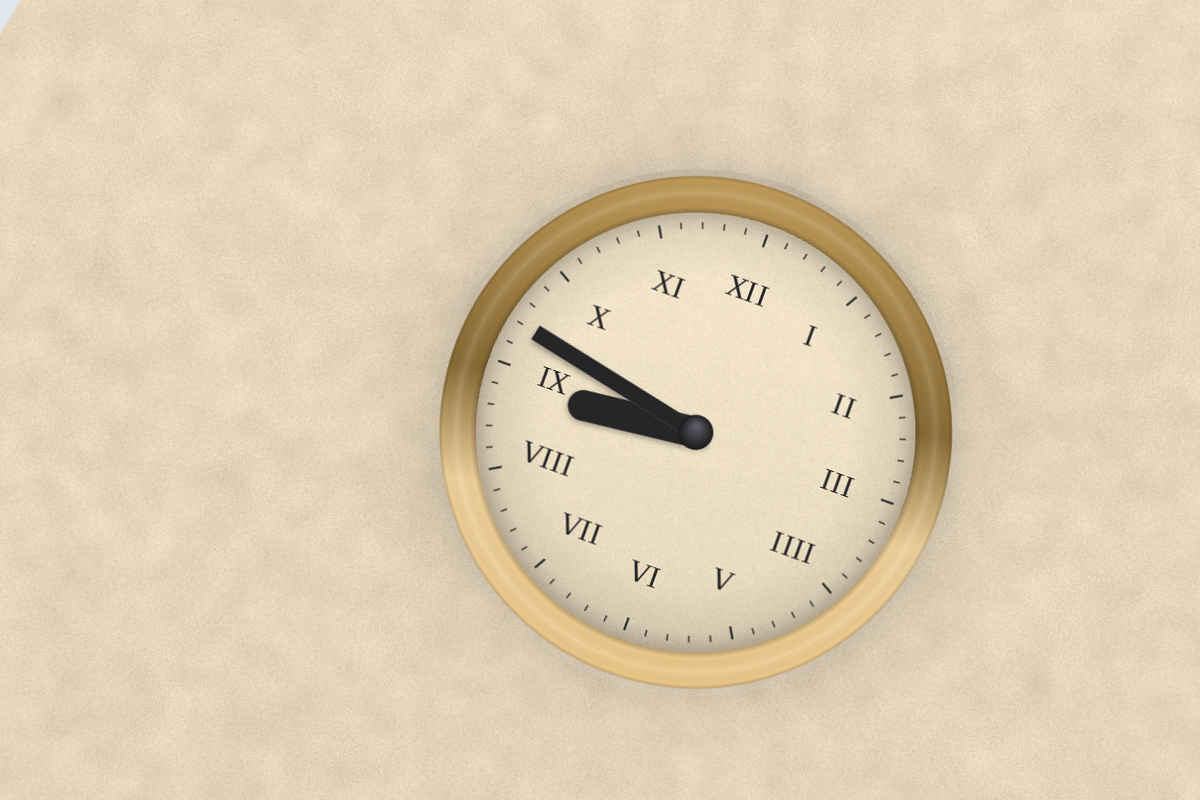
8:47
